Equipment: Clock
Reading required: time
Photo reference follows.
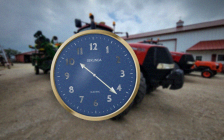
10:22
